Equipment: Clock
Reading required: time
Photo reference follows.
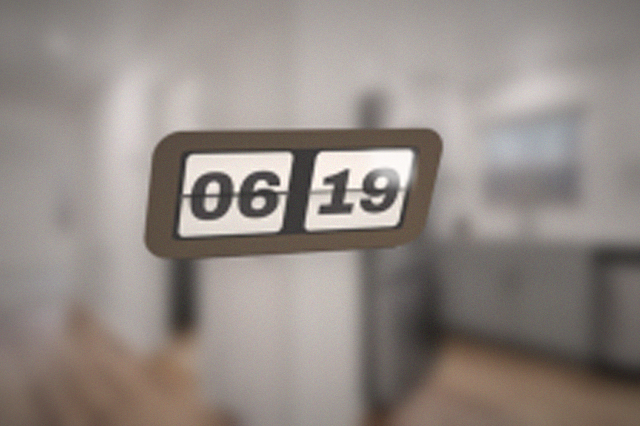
6:19
